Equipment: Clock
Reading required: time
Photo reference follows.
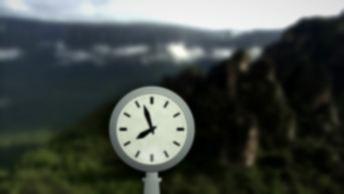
7:57
